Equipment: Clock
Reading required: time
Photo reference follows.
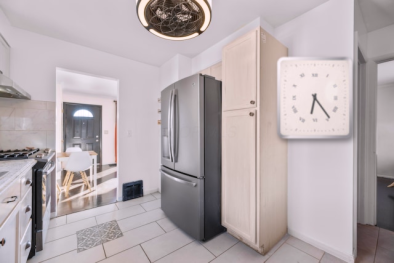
6:24
